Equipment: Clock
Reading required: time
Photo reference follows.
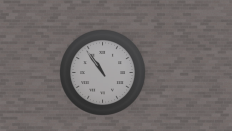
10:54
